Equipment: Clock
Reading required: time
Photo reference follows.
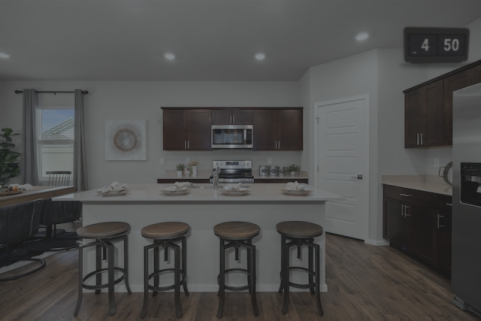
4:50
